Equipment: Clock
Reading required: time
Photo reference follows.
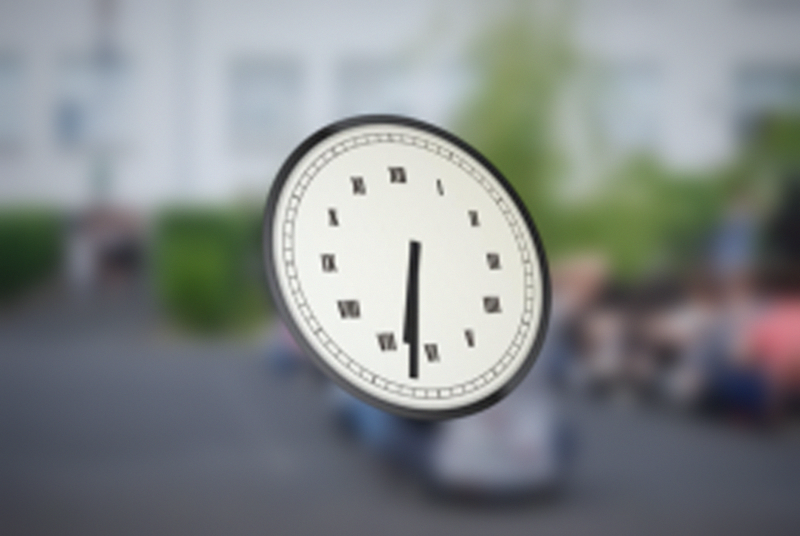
6:32
